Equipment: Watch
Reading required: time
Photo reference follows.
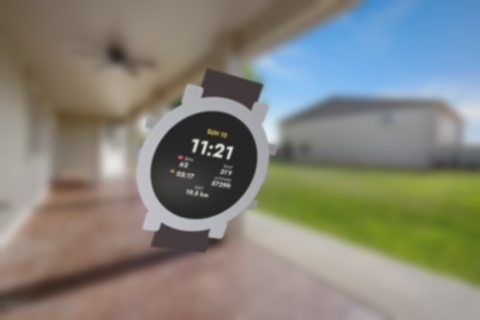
11:21
